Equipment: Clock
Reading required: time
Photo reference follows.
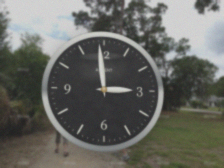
2:59
